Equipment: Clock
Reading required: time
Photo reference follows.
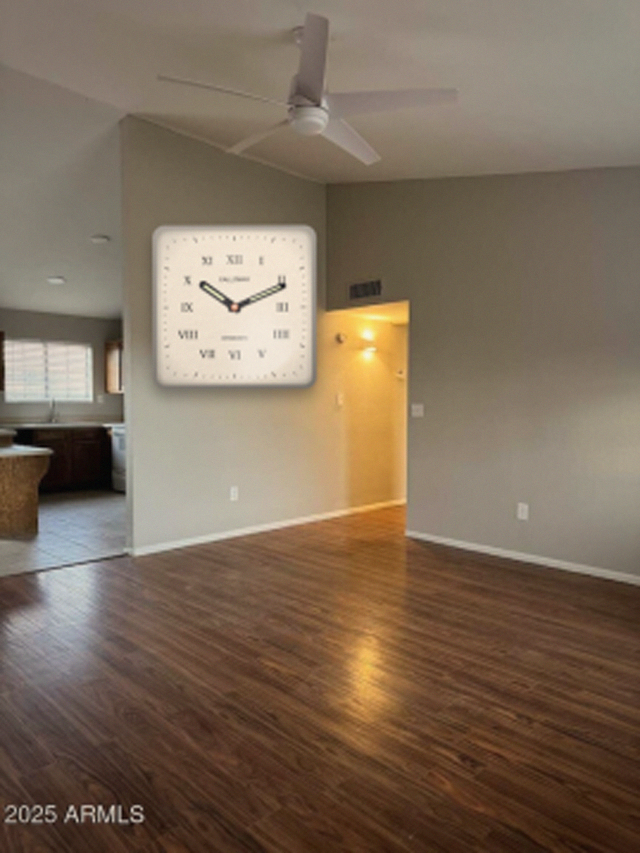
10:11
